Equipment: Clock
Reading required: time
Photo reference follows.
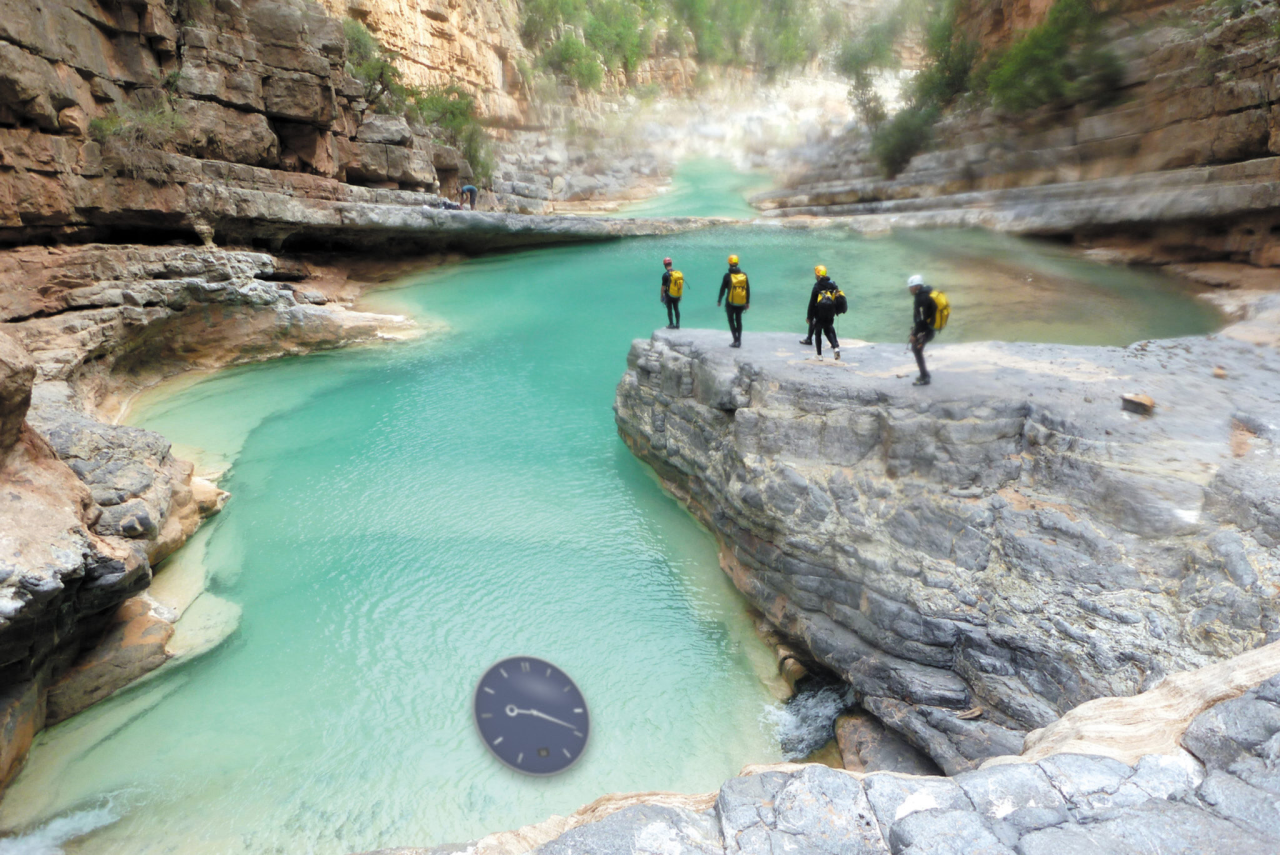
9:19
